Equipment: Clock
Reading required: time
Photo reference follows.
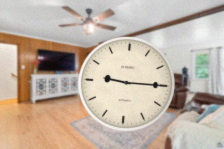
9:15
